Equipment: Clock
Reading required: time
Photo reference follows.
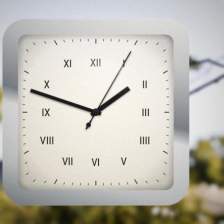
1:48:05
